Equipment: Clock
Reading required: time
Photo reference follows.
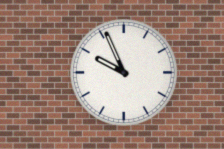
9:56
